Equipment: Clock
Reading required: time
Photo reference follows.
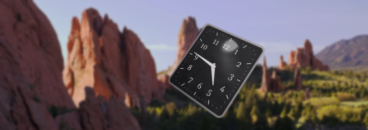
4:46
